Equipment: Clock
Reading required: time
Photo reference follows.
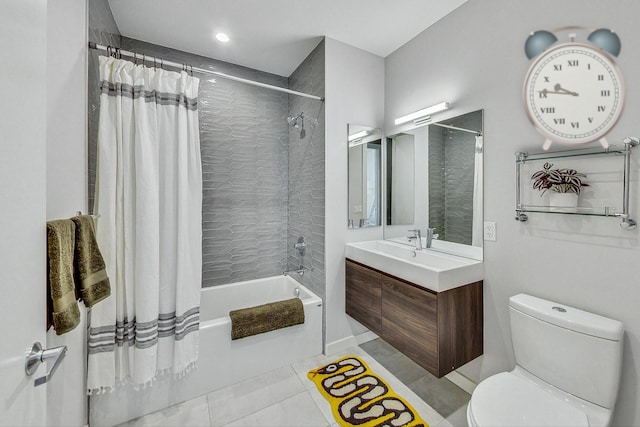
9:46
